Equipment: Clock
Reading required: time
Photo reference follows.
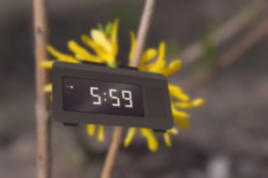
5:59
